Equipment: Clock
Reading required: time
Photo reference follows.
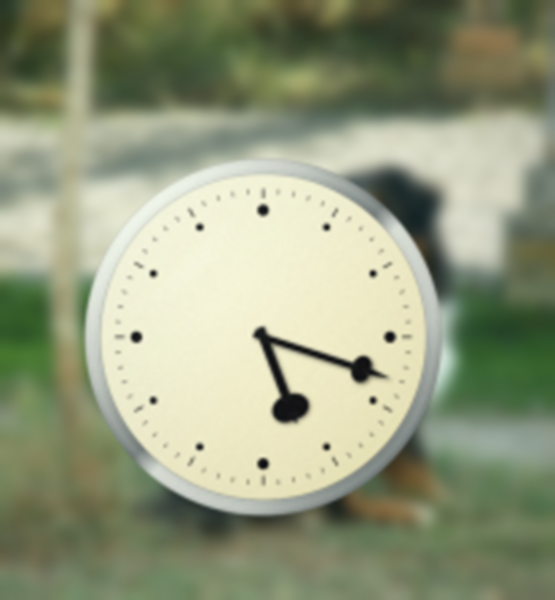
5:18
